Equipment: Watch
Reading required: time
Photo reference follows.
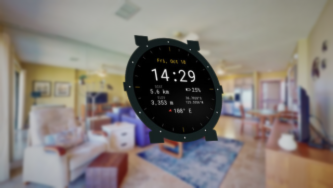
14:29
